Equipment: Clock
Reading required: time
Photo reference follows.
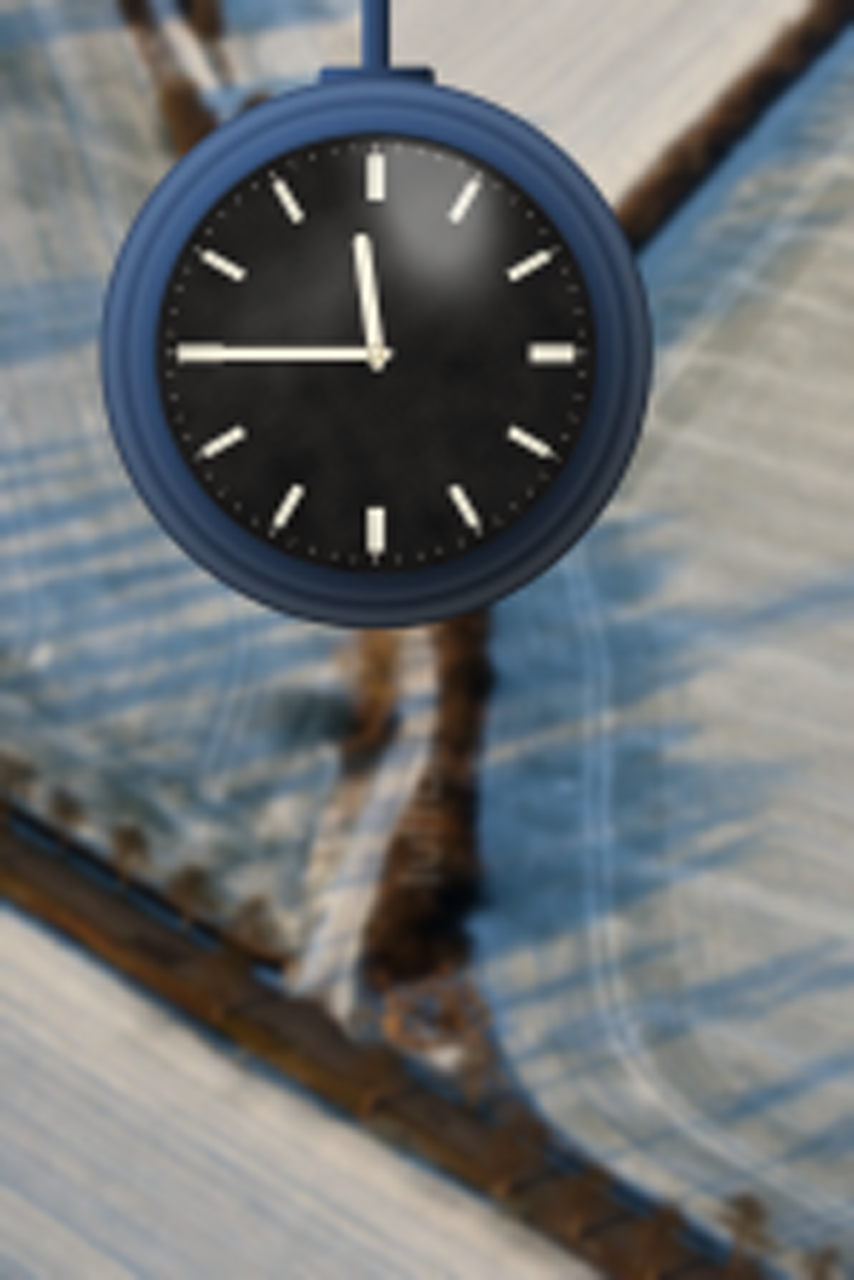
11:45
